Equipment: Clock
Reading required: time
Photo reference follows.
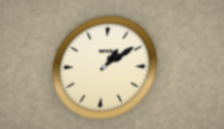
1:09
